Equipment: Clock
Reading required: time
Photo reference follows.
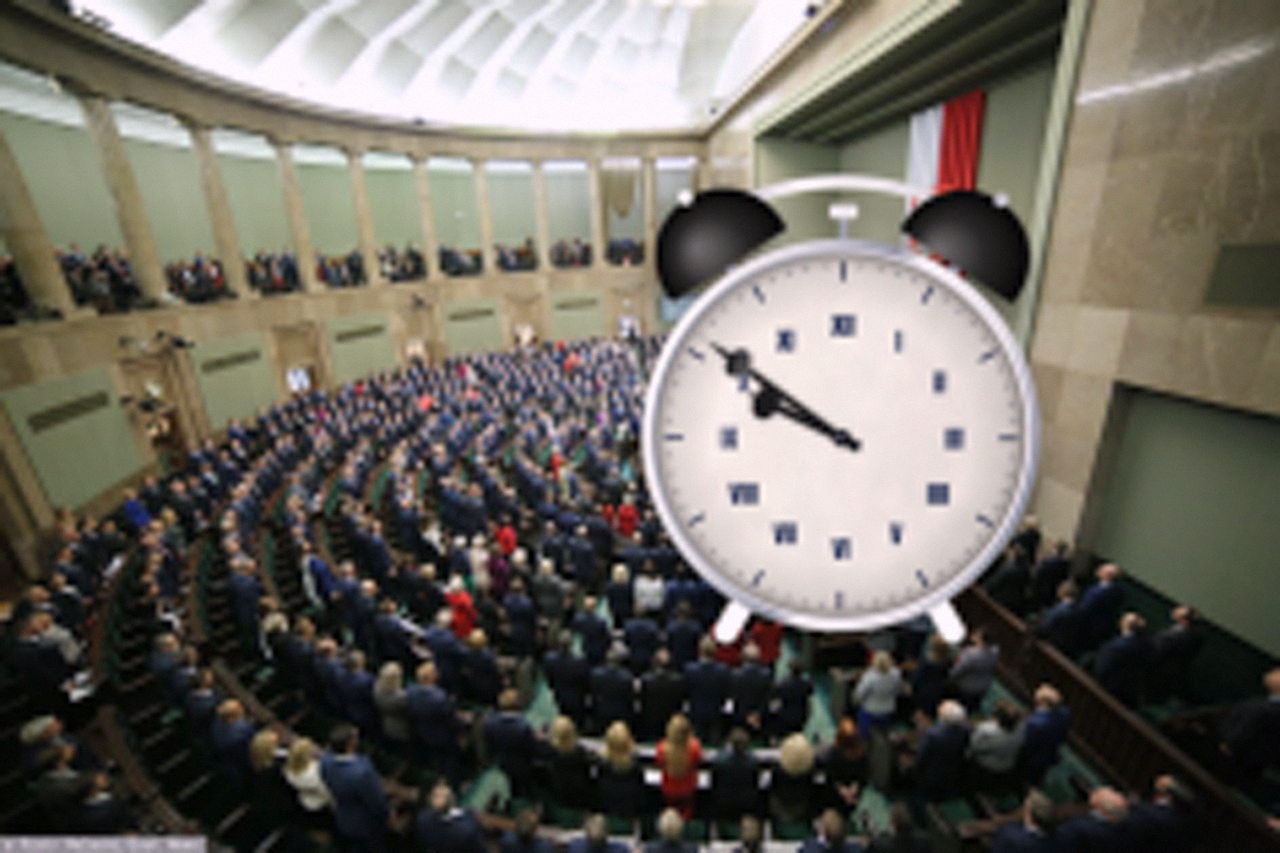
9:51
